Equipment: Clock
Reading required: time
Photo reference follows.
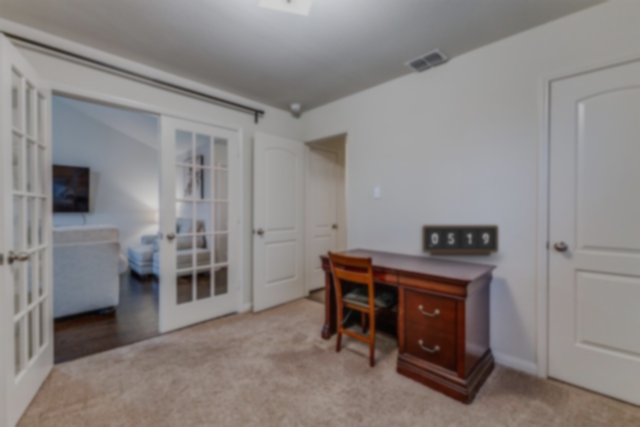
5:19
